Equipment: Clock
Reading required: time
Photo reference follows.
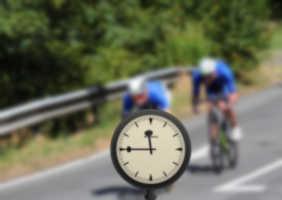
11:45
